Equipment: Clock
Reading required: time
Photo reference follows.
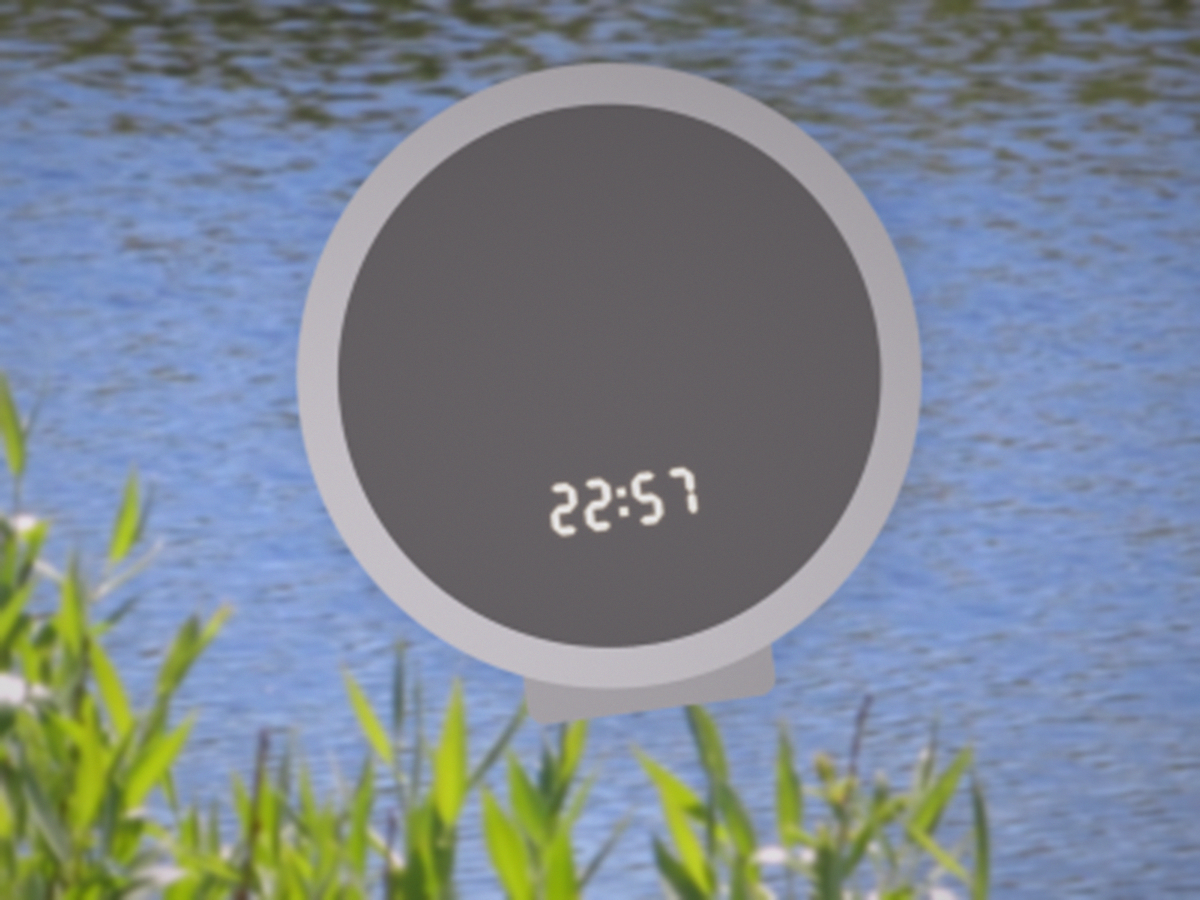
22:57
